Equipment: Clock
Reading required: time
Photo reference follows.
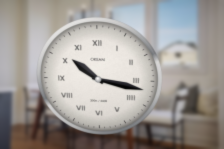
10:17
